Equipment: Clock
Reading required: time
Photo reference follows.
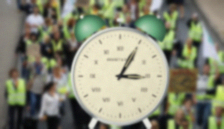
3:05
